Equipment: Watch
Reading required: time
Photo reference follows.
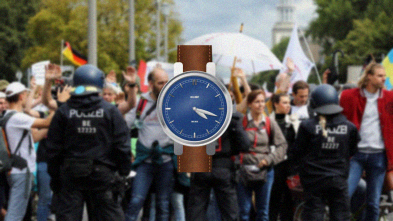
4:18
